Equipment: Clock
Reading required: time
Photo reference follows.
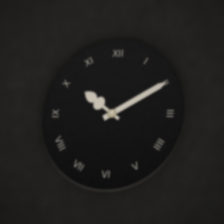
10:10
